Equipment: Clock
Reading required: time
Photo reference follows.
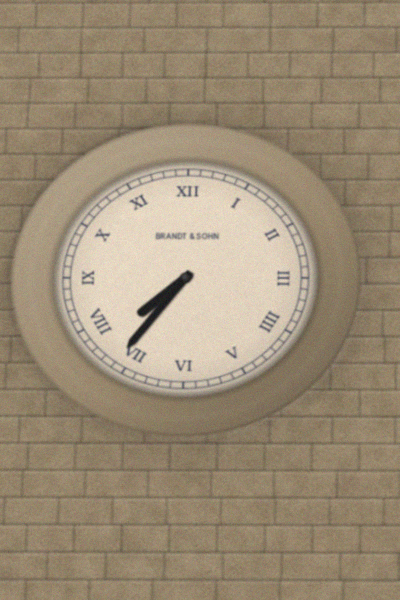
7:36
